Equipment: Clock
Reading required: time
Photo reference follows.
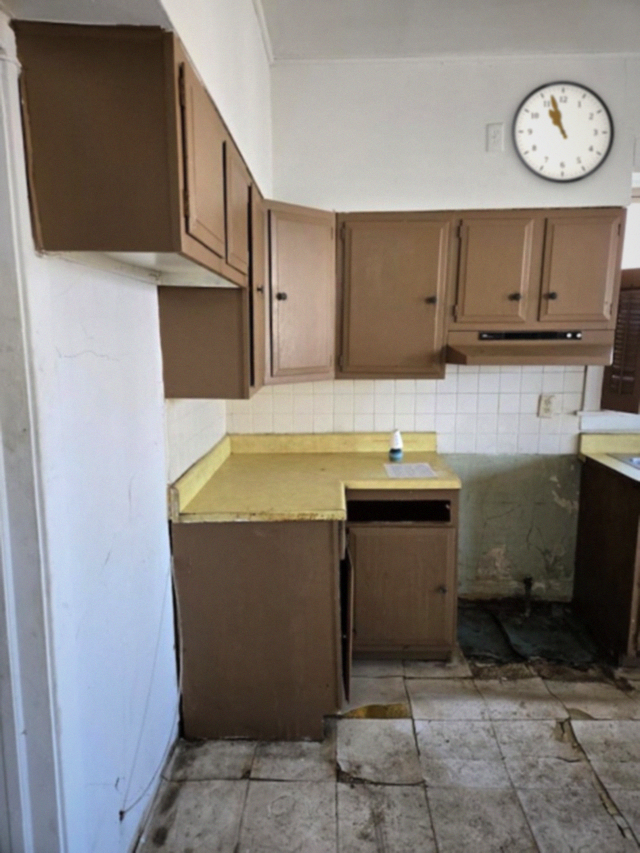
10:57
